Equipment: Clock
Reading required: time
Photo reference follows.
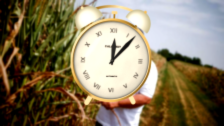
12:07
